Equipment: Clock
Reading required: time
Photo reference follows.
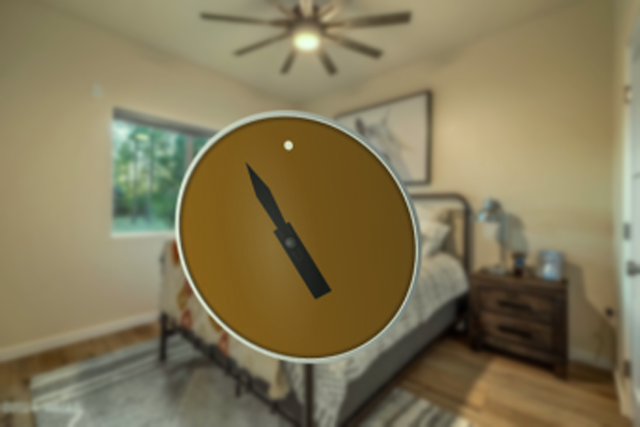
4:55
